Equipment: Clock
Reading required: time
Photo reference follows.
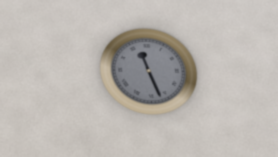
11:27
